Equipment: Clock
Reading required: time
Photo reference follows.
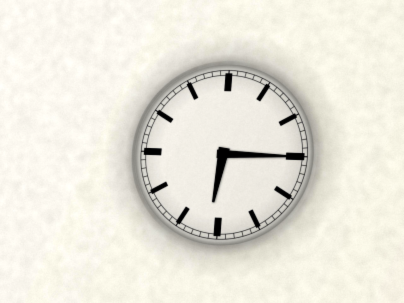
6:15
